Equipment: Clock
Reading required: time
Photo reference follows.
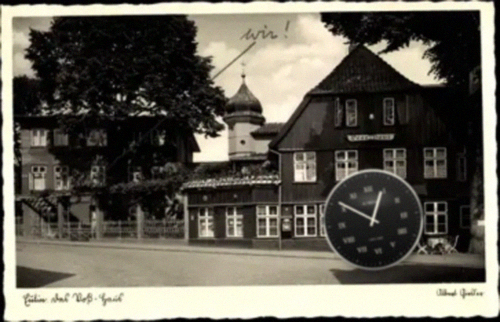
12:51
